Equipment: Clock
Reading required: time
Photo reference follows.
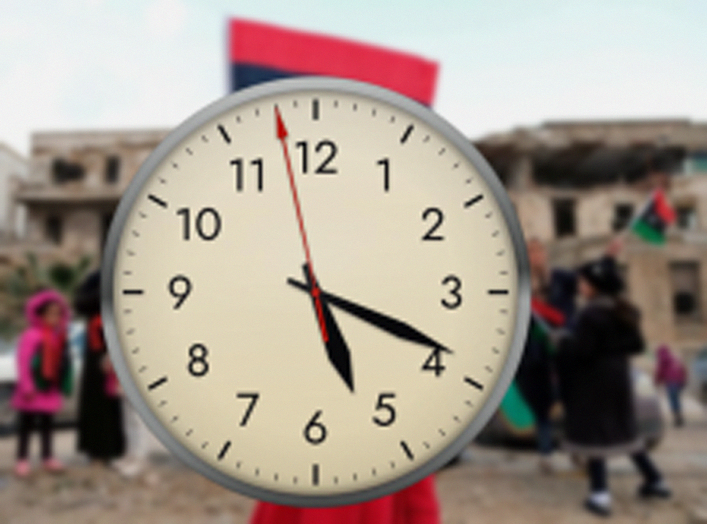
5:18:58
